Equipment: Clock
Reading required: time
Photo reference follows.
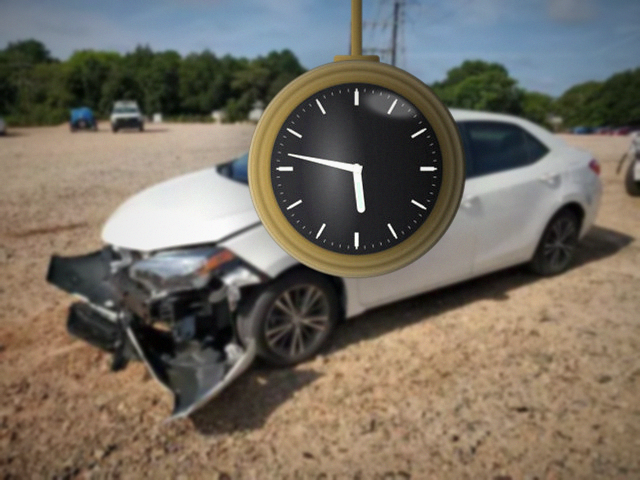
5:47
